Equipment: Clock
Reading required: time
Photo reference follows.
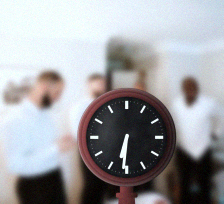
6:31
